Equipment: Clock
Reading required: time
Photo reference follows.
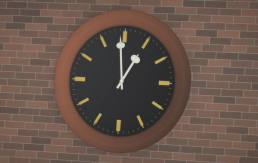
12:59
